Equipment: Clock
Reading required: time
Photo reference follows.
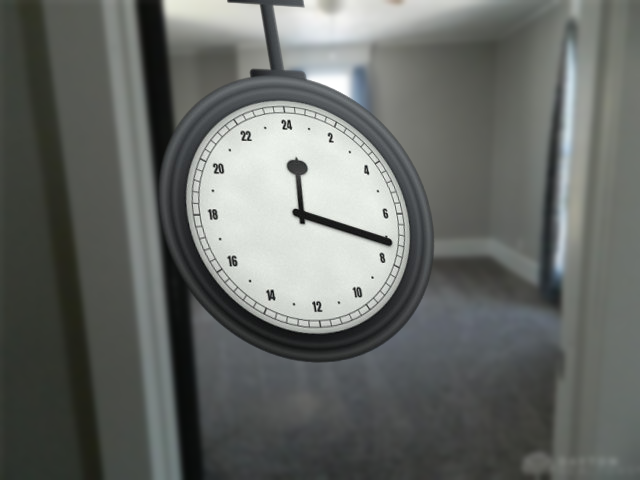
0:18
